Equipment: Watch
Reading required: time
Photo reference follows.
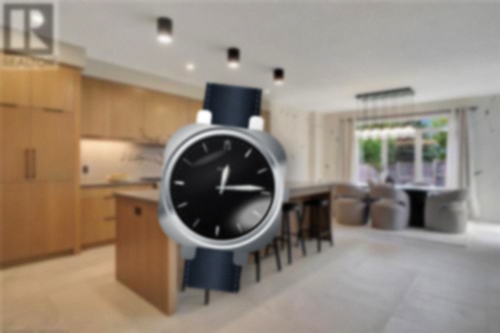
12:14
